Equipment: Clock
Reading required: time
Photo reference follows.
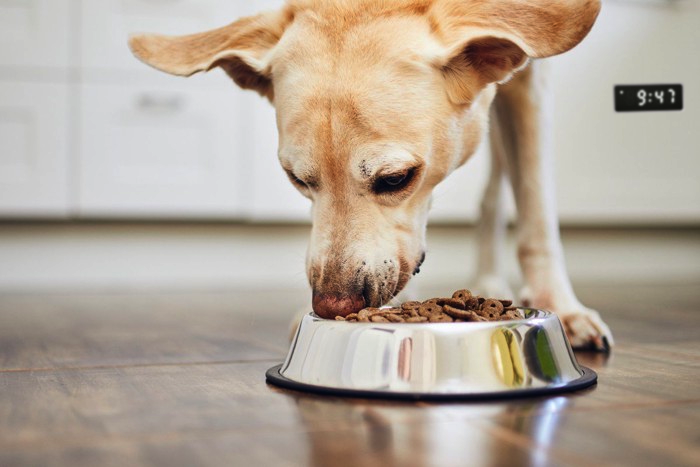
9:47
